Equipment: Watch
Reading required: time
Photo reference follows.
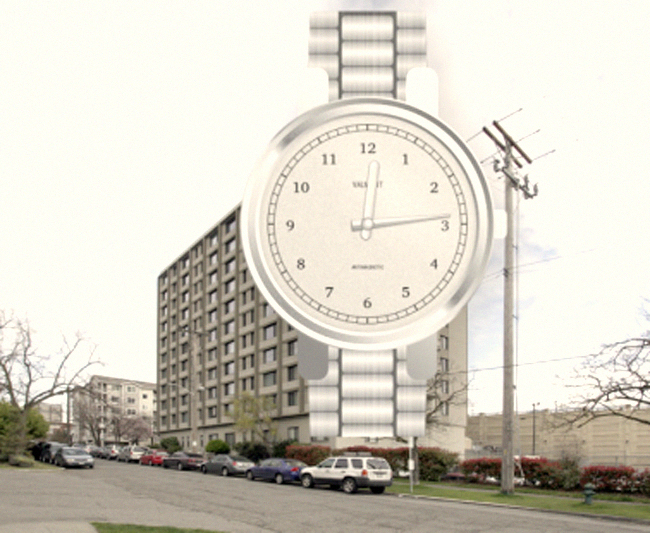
12:14
